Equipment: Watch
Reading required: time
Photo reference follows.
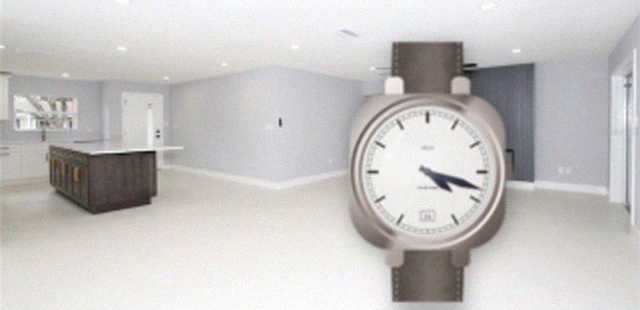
4:18
